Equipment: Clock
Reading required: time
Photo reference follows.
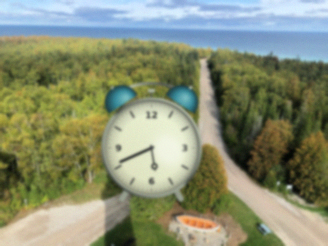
5:41
